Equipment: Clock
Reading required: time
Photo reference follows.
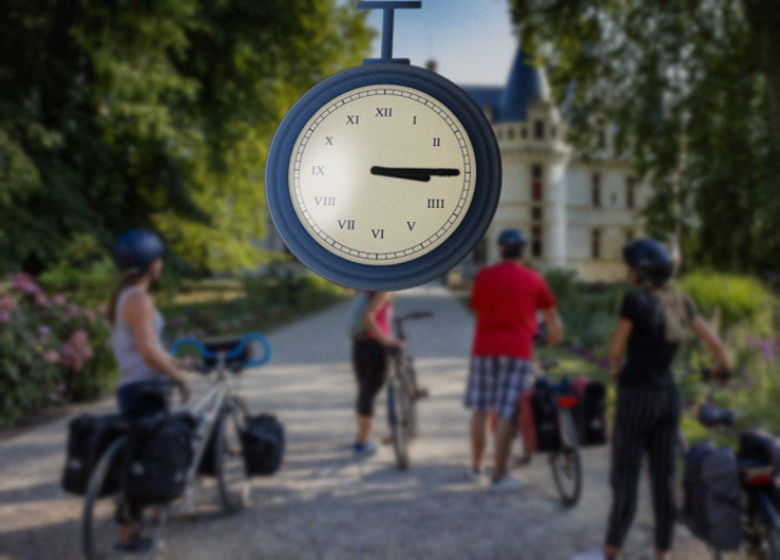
3:15
